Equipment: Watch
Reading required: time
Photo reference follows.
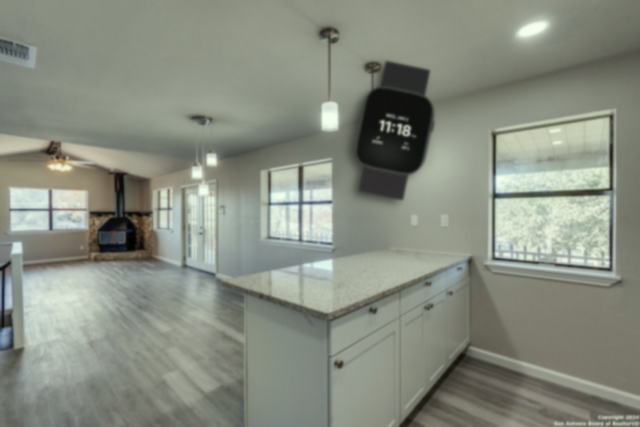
11:18
